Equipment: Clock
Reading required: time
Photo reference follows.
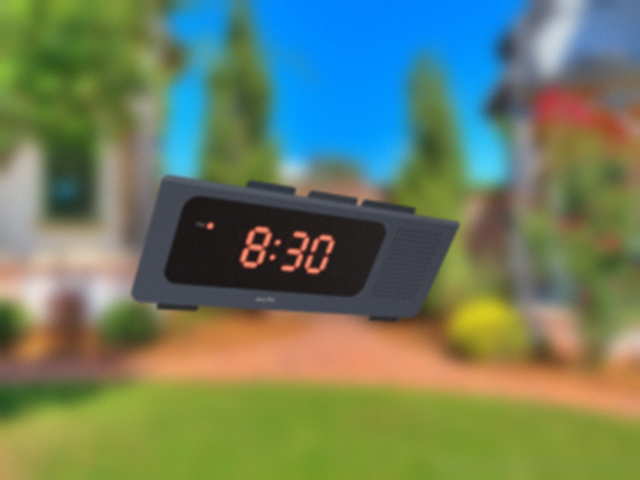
8:30
